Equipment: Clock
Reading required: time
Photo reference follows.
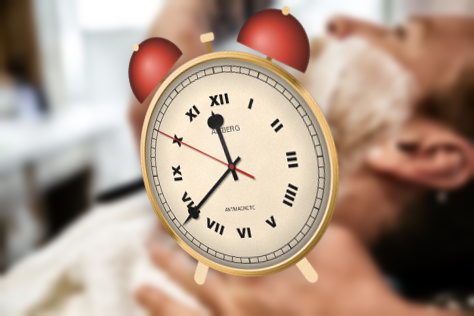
11:38:50
